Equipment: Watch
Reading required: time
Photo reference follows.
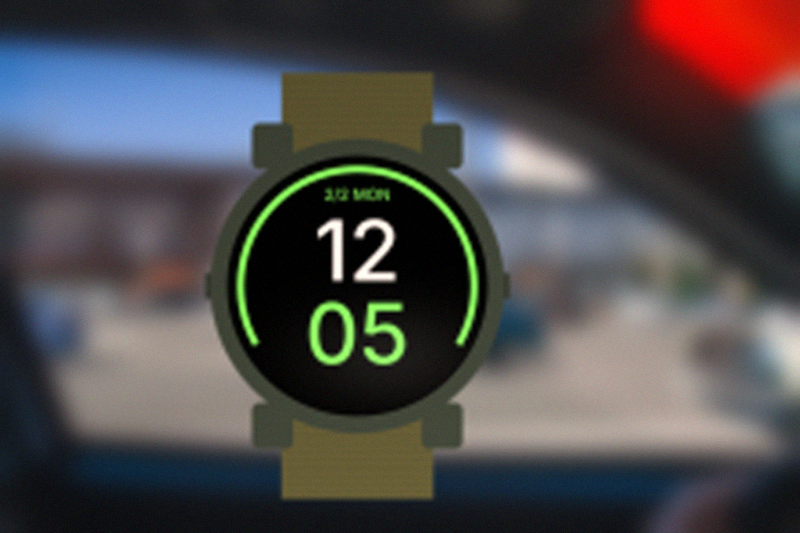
12:05
